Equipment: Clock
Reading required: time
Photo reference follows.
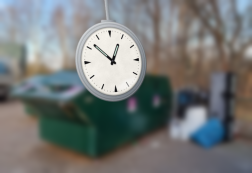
12:52
